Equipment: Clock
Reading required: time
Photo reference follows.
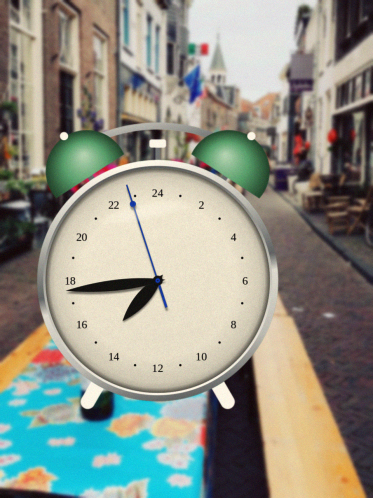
14:43:57
